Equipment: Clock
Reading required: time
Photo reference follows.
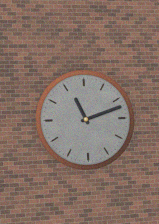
11:12
